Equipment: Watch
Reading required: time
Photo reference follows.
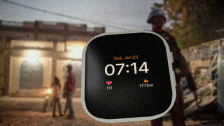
7:14
